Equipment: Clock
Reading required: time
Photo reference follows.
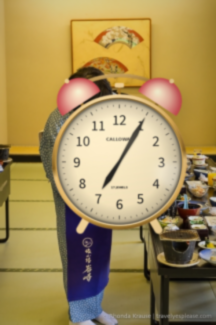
7:05
